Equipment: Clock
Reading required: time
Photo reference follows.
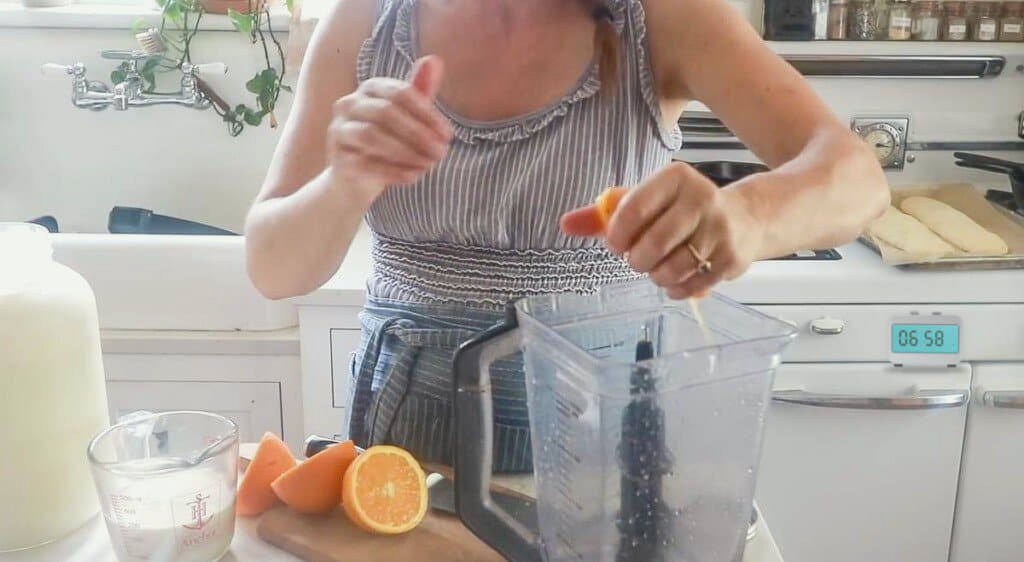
6:58
